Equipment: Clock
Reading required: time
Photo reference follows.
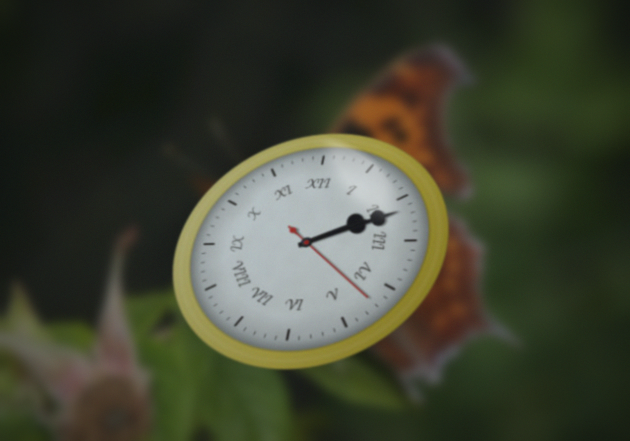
2:11:22
